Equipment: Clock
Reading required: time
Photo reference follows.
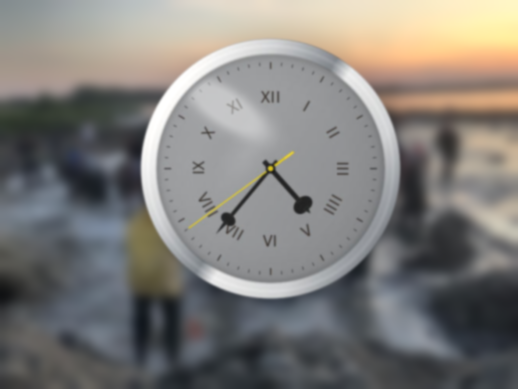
4:36:39
